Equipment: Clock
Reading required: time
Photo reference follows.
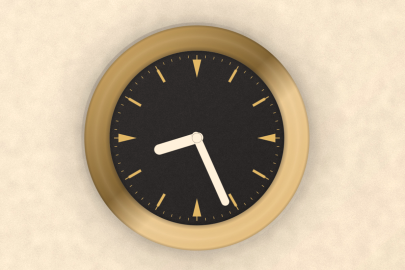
8:26
